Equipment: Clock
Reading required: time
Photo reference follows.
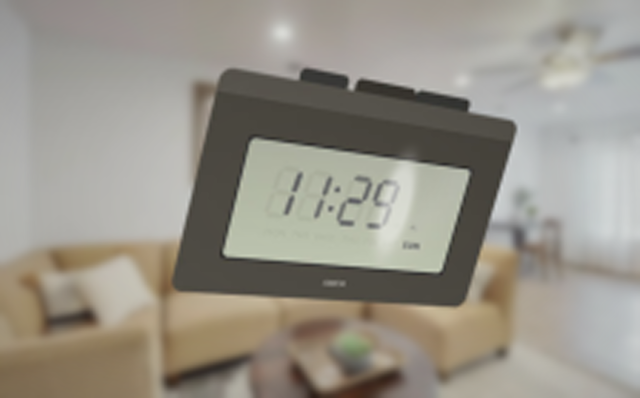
11:29
